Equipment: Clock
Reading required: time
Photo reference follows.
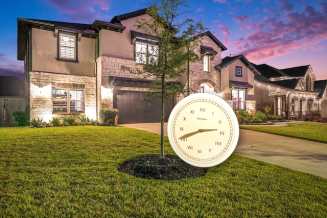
2:41
